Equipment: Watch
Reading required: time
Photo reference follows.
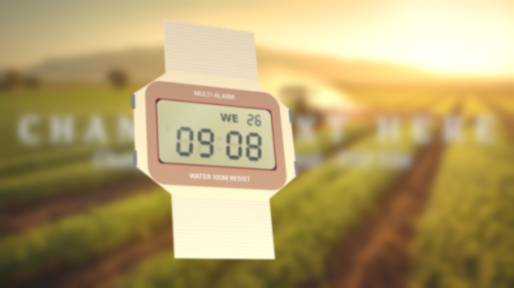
9:08
